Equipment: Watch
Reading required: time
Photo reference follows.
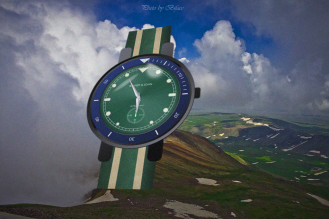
5:55
